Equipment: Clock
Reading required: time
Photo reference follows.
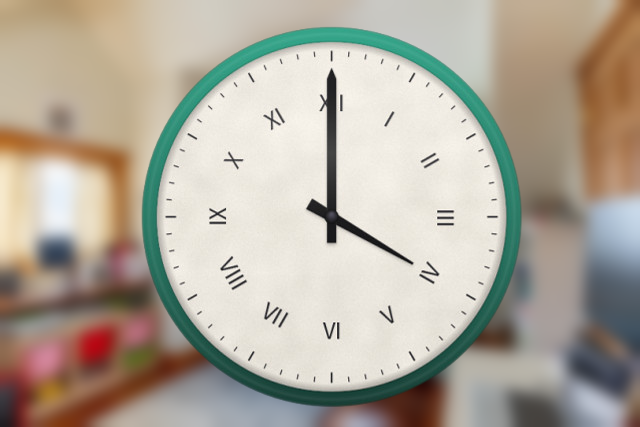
4:00
